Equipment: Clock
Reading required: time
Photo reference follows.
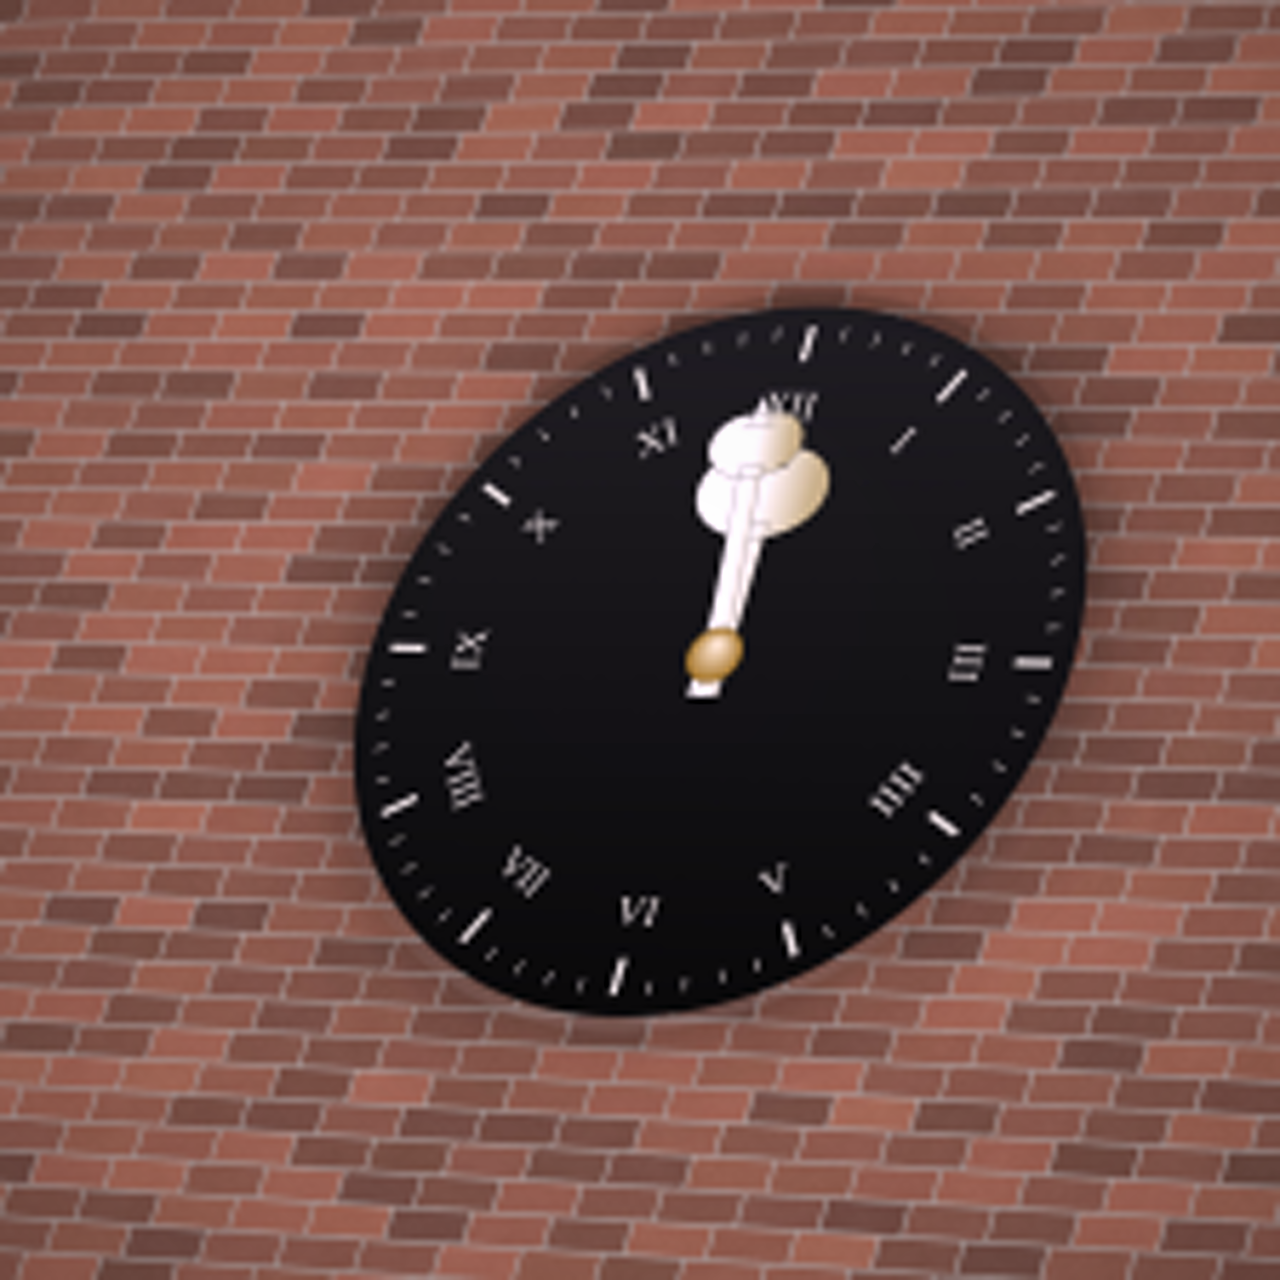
11:59
